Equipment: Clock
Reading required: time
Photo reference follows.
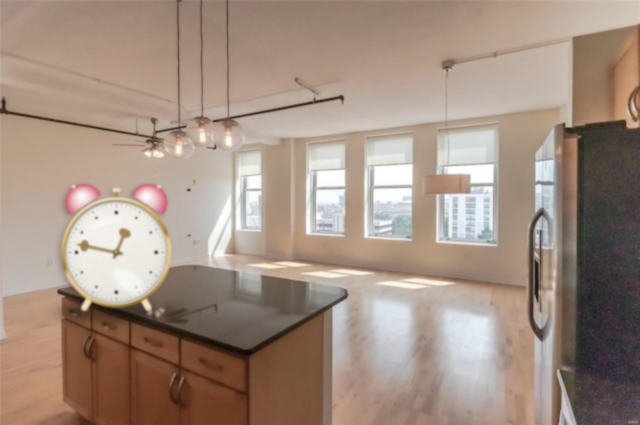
12:47
